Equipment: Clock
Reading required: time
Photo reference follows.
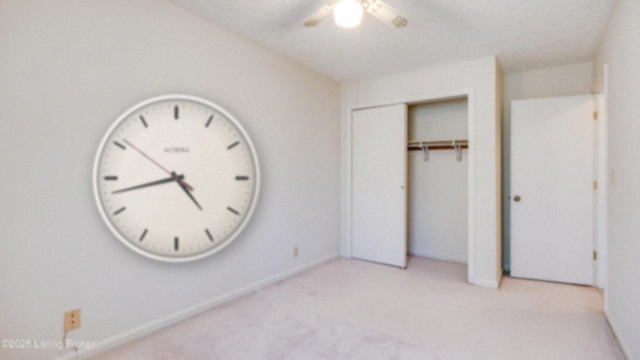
4:42:51
